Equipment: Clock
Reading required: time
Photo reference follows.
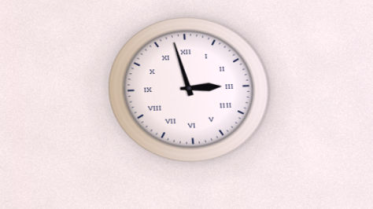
2:58
